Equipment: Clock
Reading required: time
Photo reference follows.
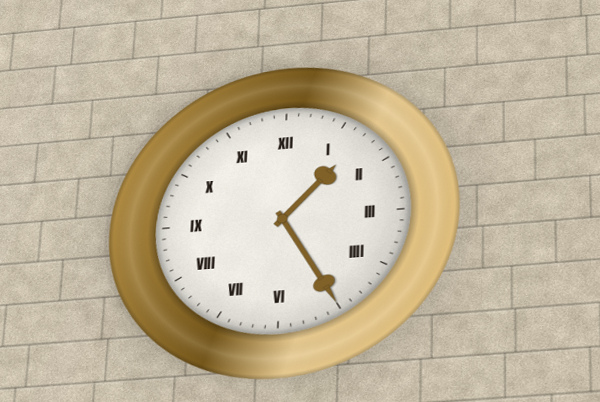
1:25
